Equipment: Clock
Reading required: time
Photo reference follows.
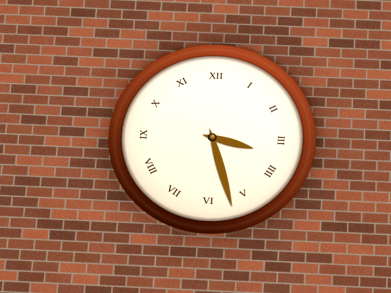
3:27
